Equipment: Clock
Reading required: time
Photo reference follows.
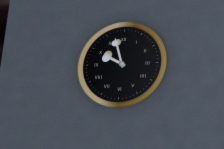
9:57
